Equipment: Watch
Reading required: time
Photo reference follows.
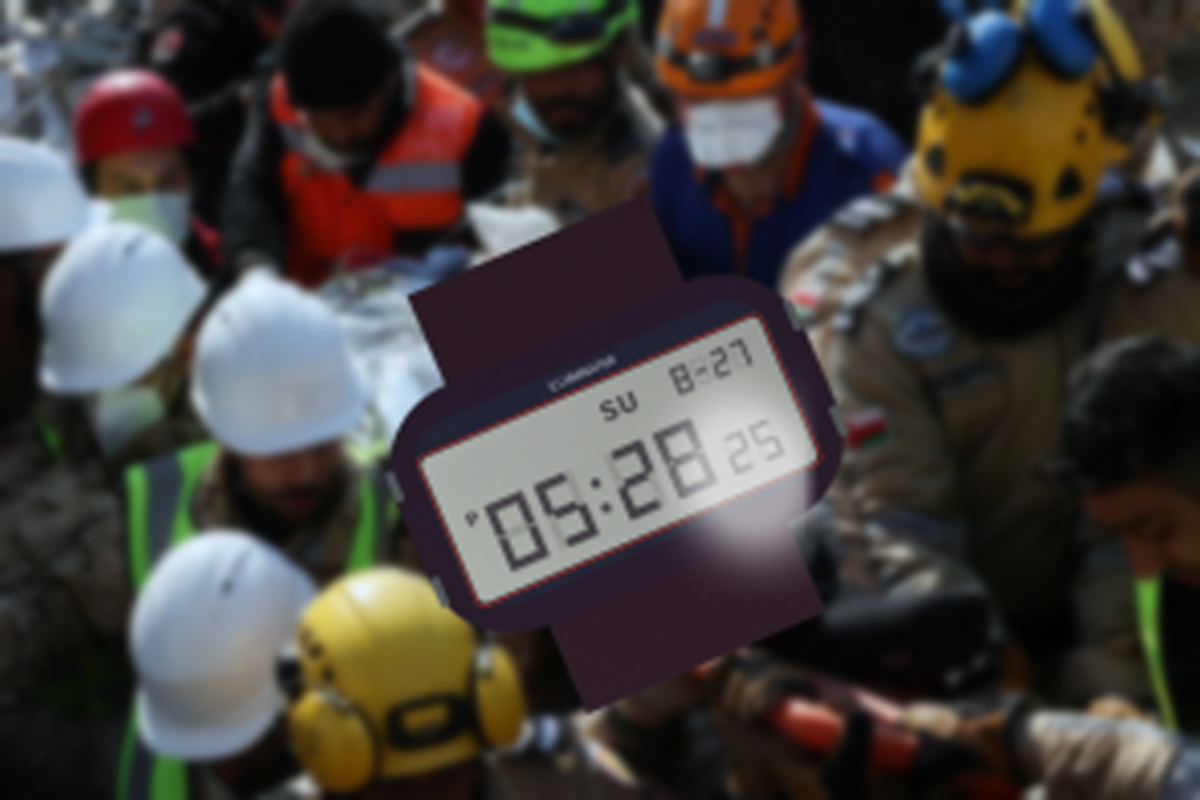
5:28:25
